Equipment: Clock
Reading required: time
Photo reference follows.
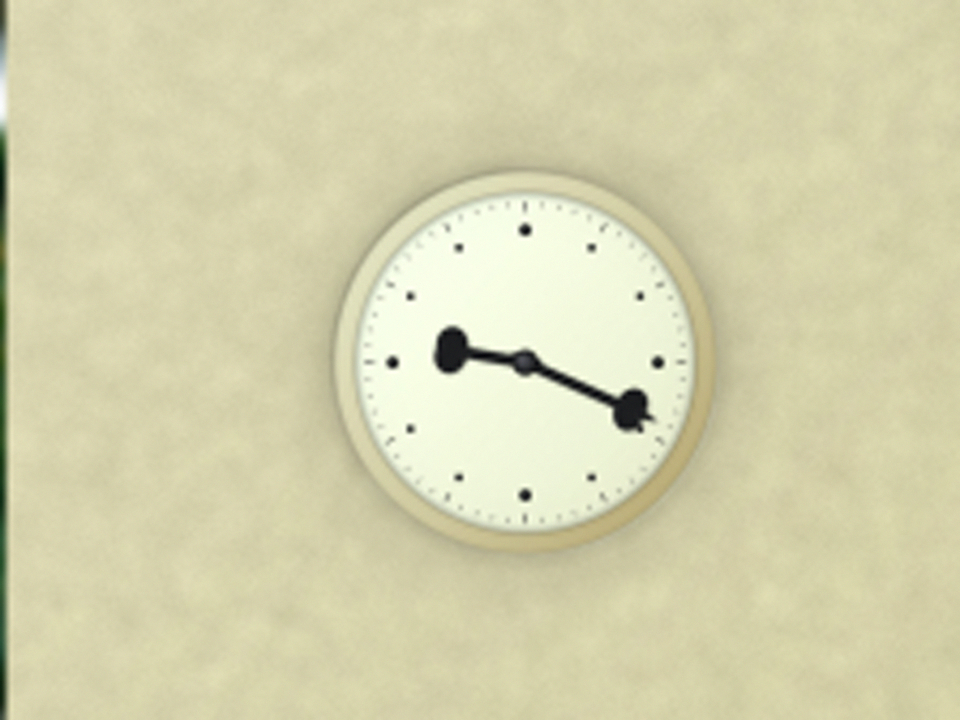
9:19
